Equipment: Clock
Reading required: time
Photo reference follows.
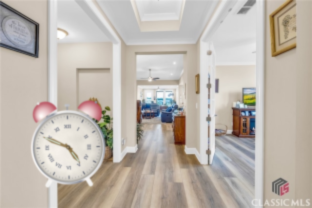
4:49
